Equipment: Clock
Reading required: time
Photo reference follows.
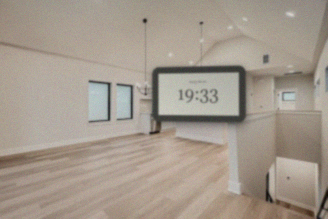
19:33
